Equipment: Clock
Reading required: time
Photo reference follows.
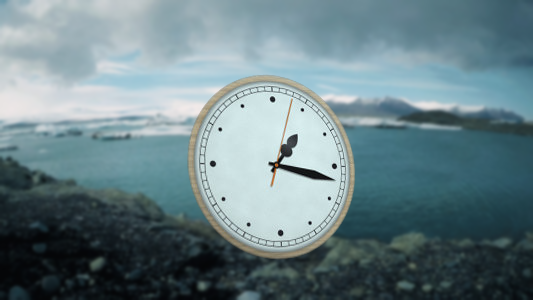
1:17:03
